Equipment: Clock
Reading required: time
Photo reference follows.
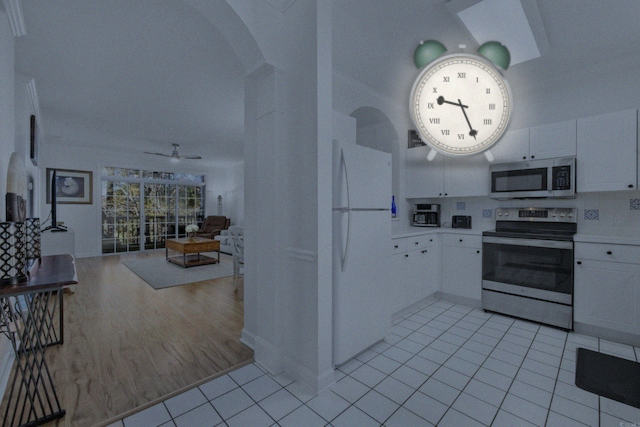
9:26
